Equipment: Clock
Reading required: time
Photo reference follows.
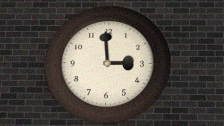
2:59
